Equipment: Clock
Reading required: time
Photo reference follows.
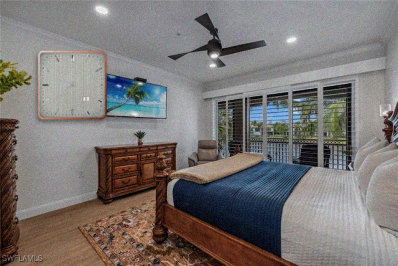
9:38
